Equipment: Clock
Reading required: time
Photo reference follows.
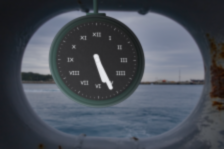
5:26
